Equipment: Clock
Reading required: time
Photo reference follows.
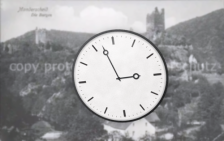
2:57
